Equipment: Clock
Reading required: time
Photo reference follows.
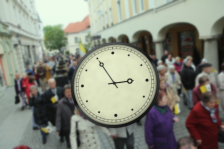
2:55
